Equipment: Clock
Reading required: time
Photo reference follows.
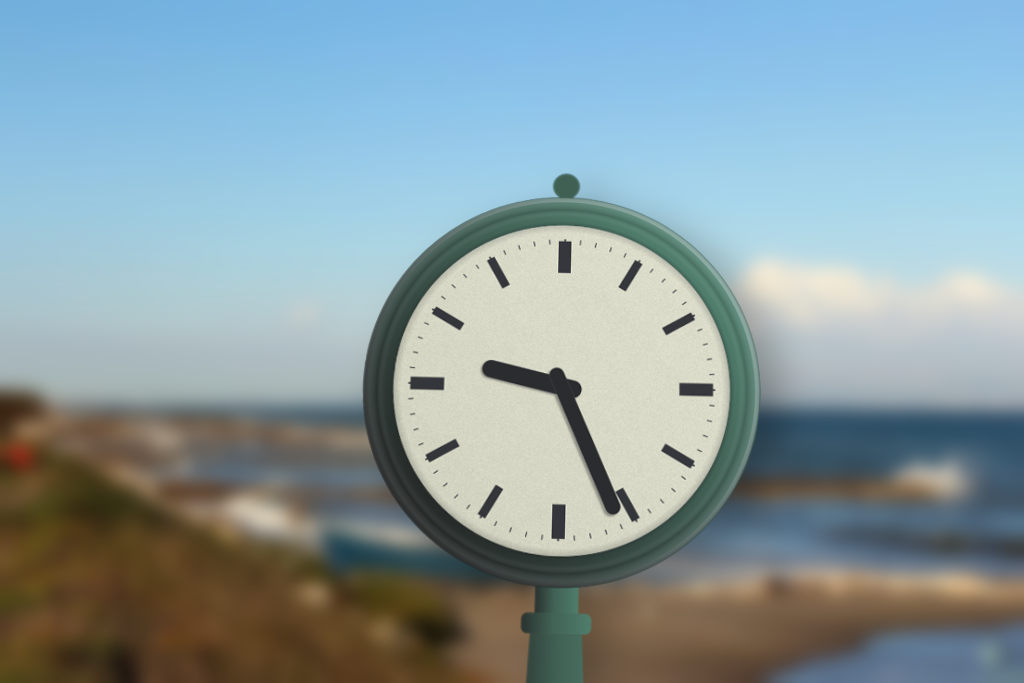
9:26
